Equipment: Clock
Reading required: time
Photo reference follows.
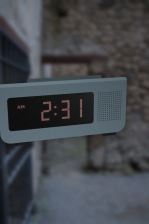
2:31
